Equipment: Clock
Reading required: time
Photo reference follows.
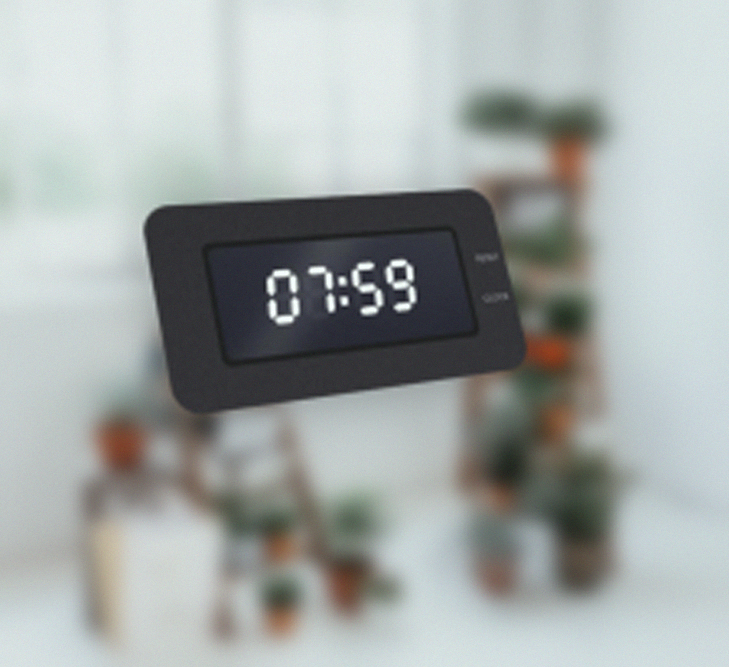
7:59
